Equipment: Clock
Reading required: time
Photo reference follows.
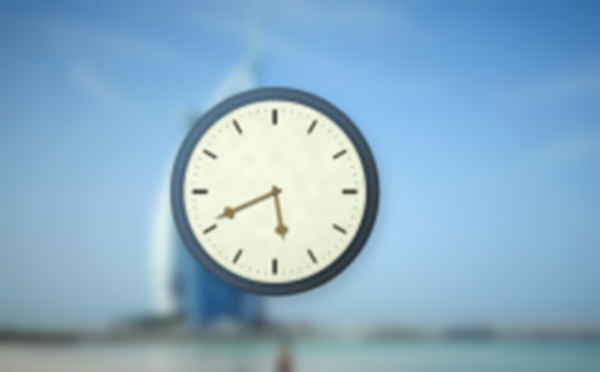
5:41
